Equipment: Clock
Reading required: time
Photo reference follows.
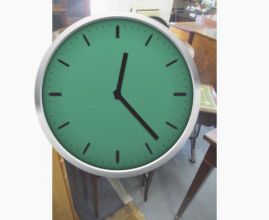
12:23
